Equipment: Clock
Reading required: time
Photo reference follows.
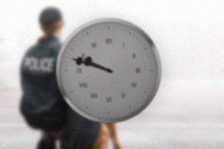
9:48
